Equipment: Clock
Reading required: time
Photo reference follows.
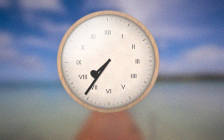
7:36
